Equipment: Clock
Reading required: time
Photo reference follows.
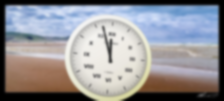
11:57
